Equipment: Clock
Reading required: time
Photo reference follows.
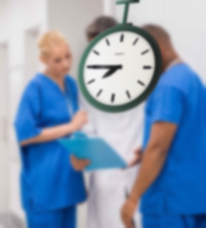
7:45
